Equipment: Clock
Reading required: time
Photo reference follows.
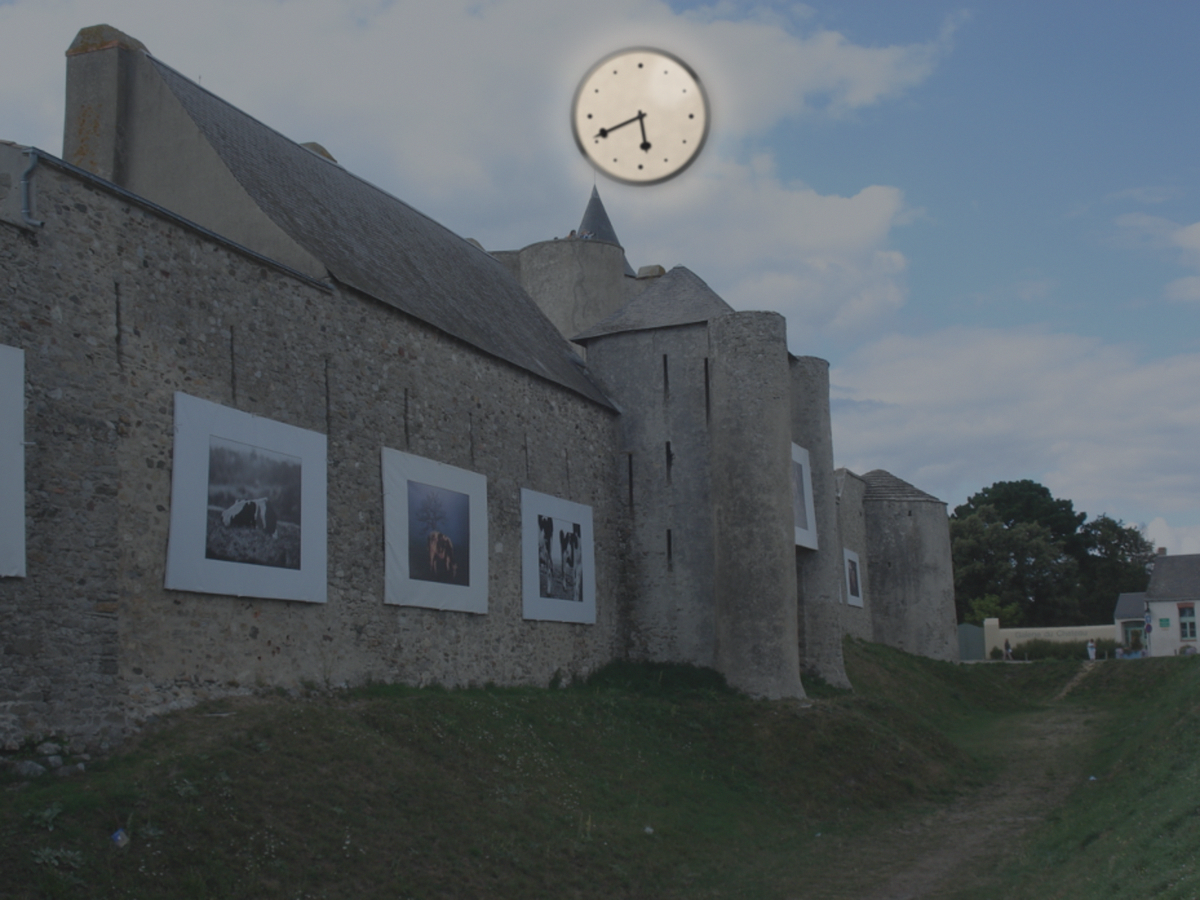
5:41
